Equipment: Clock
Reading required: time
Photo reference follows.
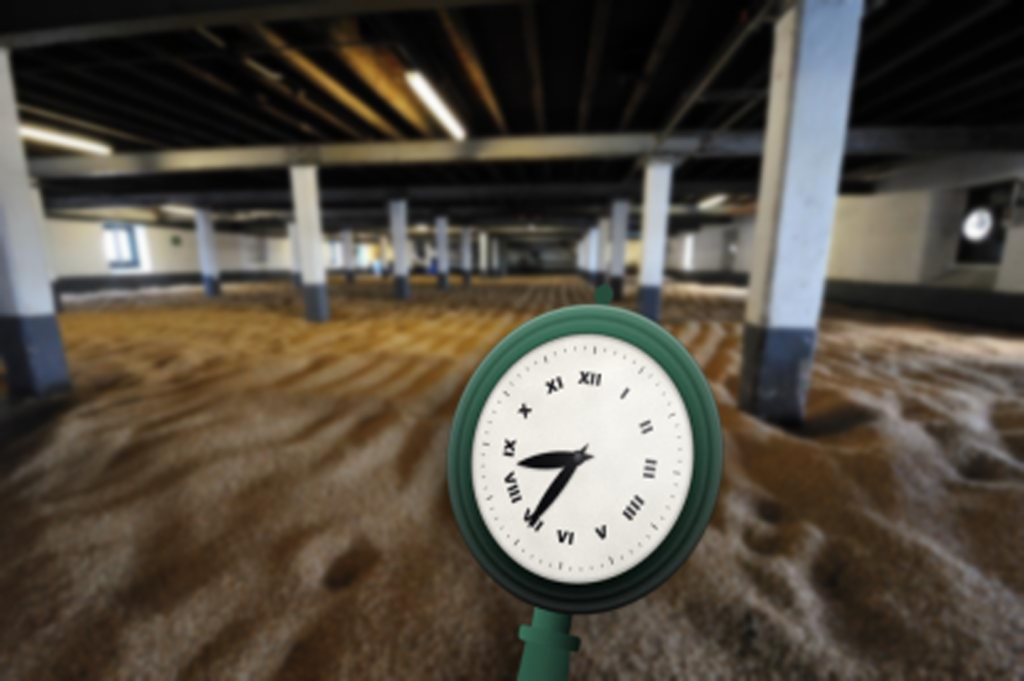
8:35
